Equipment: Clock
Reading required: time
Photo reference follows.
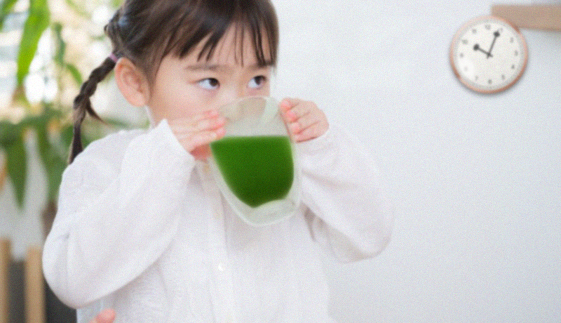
10:04
